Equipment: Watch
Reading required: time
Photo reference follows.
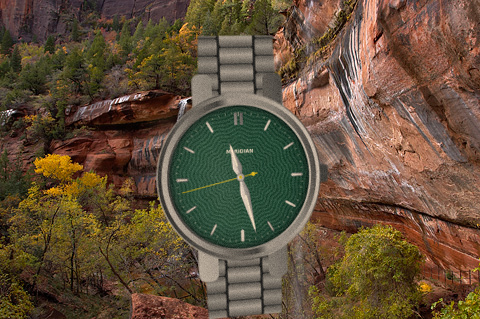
11:27:43
